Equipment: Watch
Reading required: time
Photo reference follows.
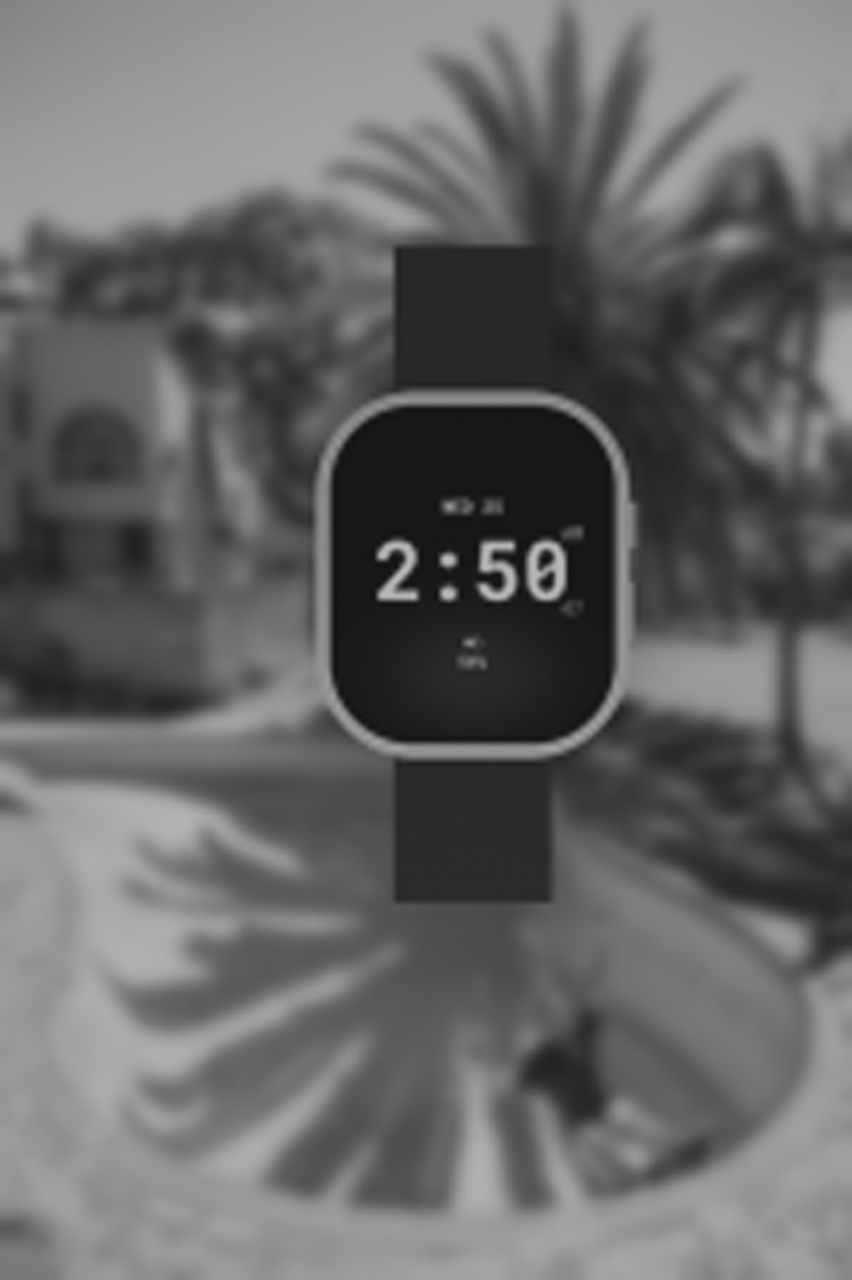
2:50
